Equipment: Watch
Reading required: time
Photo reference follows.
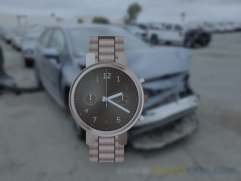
2:20
